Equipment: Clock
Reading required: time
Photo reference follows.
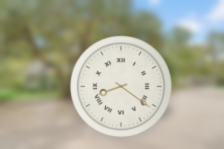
8:21
